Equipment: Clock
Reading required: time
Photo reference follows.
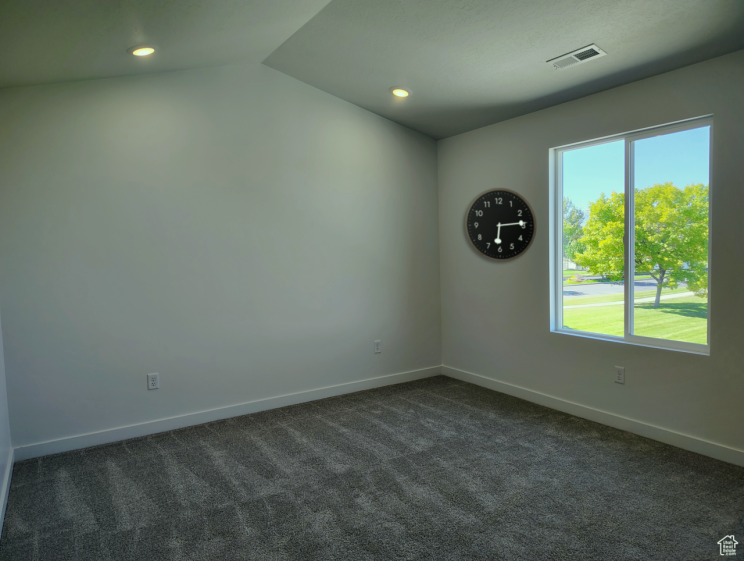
6:14
